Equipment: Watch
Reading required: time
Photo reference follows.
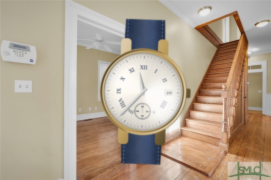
11:37
